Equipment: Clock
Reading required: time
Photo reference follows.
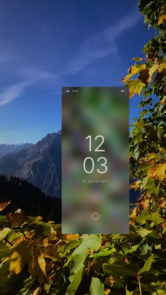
12:03
